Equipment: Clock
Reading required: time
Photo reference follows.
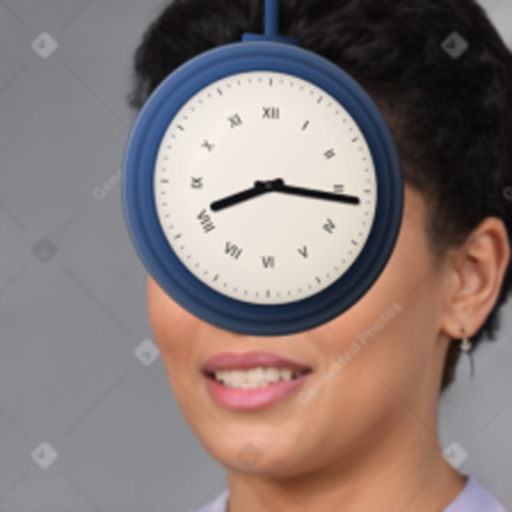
8:16
